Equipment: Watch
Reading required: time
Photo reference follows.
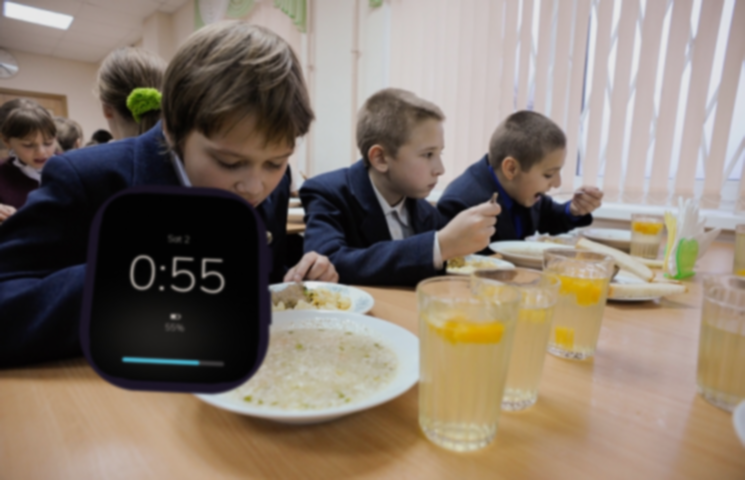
0:55
